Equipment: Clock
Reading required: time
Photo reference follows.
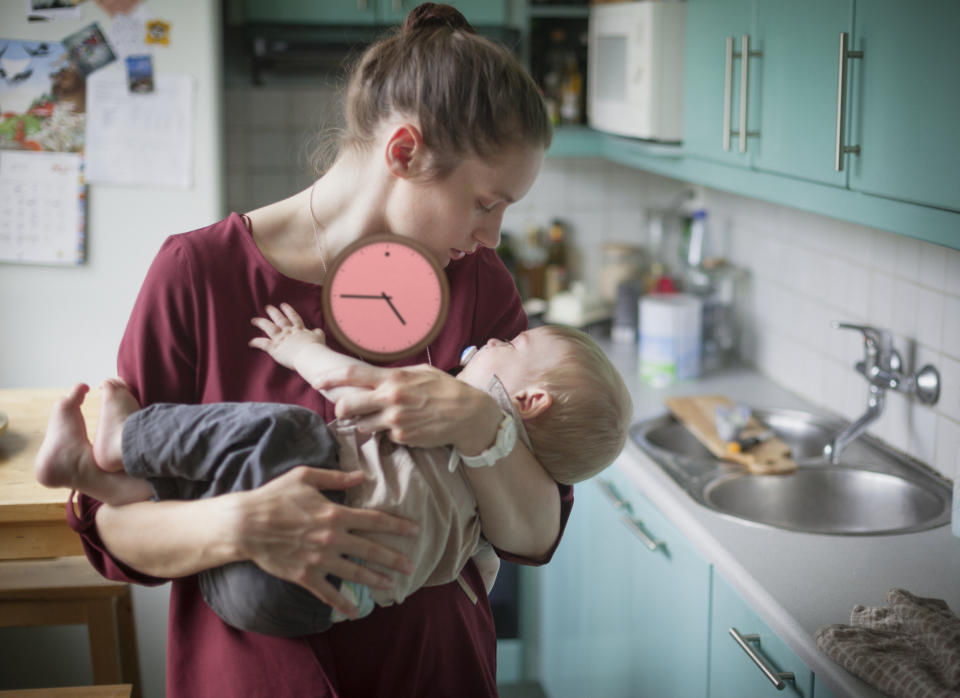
4:45
